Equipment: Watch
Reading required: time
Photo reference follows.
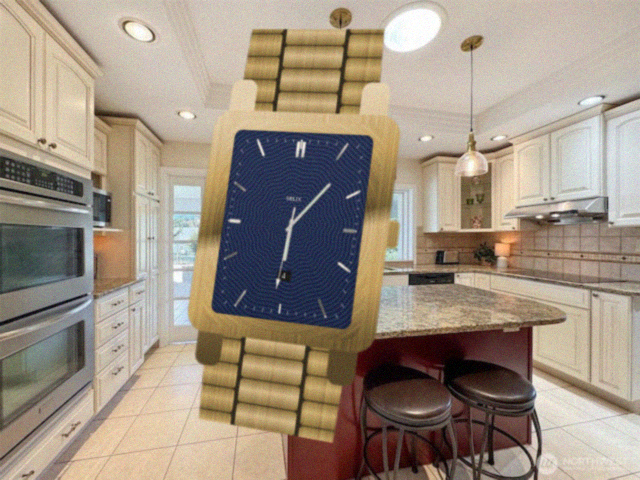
6:06:31
